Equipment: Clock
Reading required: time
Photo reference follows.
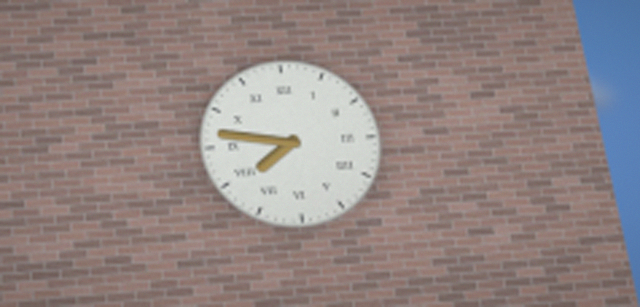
7:47
